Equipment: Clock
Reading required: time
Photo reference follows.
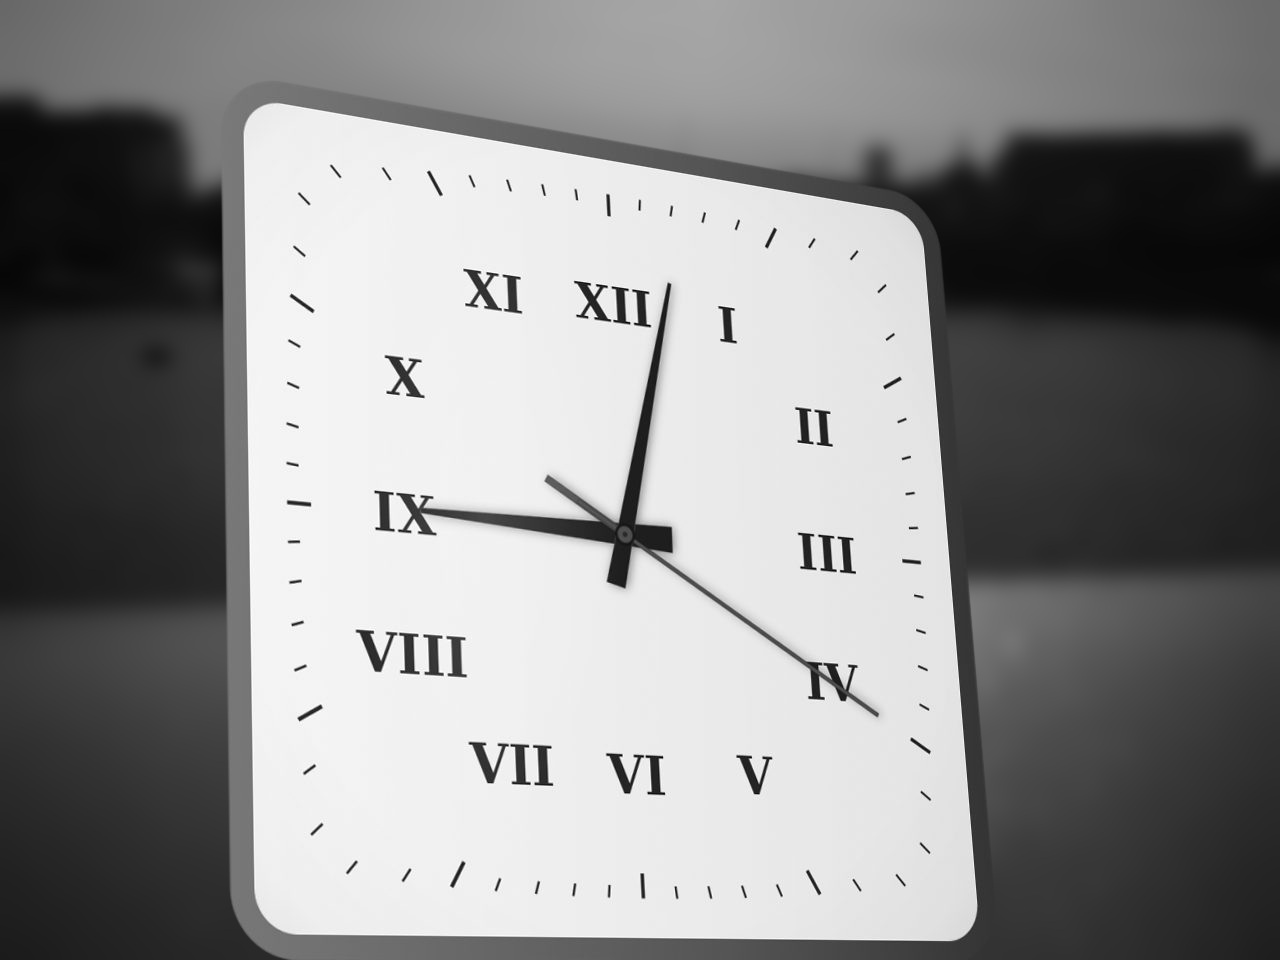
9:02:20
